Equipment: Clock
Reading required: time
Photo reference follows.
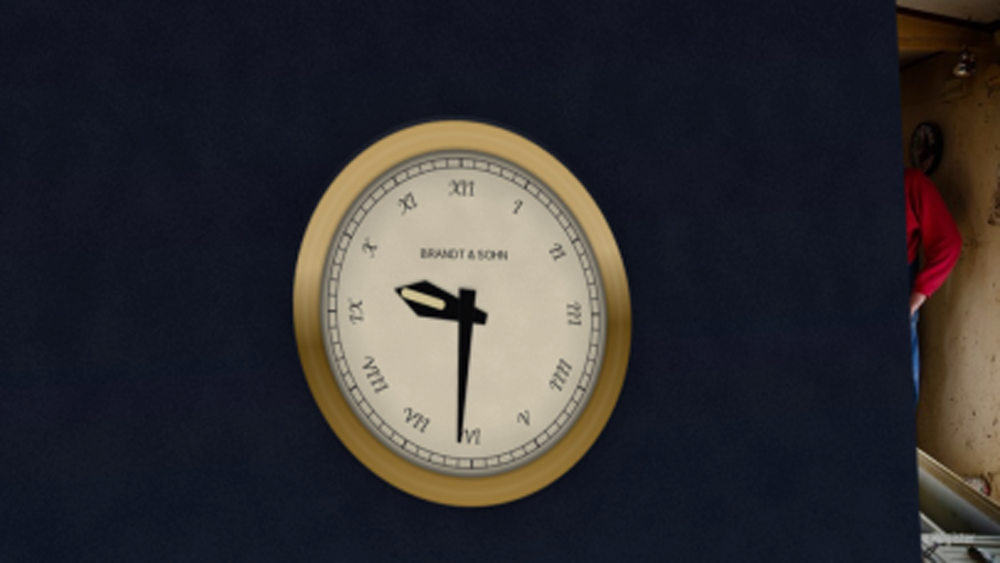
9:31
